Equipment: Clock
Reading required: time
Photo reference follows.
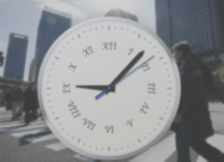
9:07:09
